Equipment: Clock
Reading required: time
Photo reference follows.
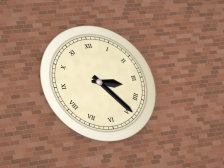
3:24
